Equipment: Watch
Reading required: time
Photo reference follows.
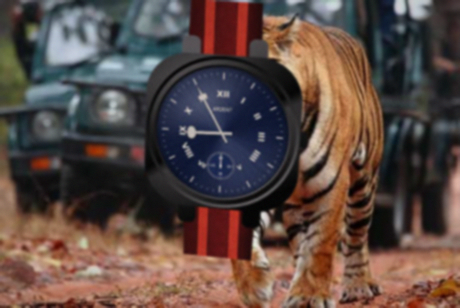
8:55
